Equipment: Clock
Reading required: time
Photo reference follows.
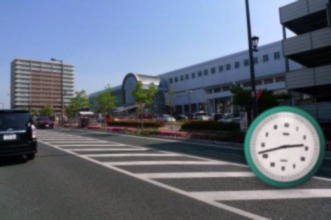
2:42
